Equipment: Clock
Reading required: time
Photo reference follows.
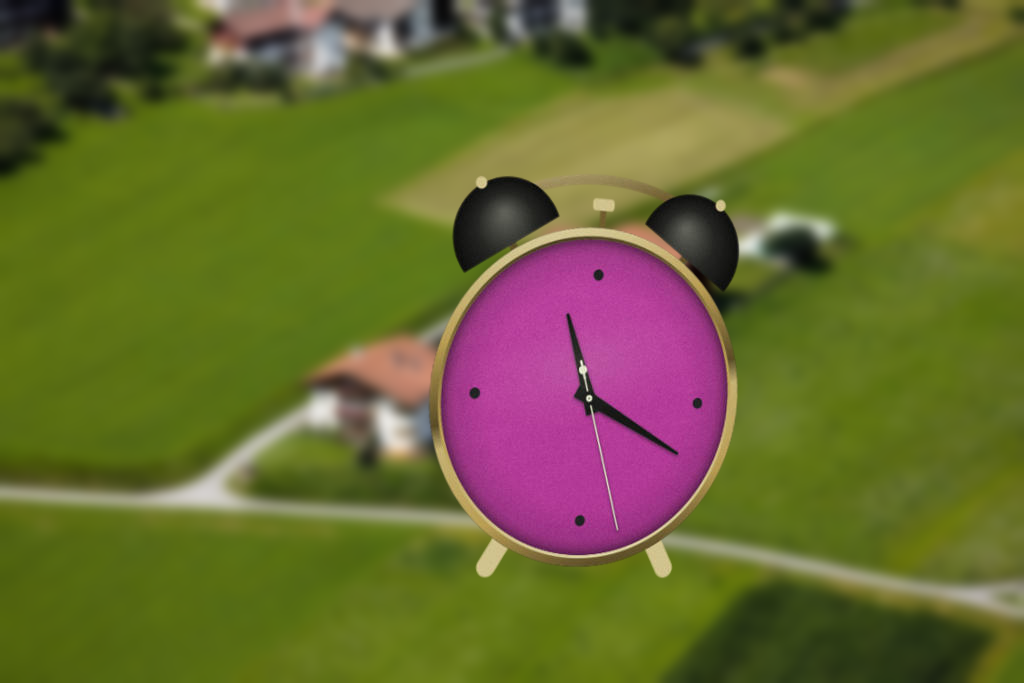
11:19:27
